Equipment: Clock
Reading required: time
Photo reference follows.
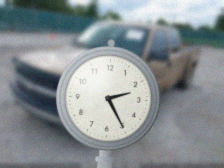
2:25
